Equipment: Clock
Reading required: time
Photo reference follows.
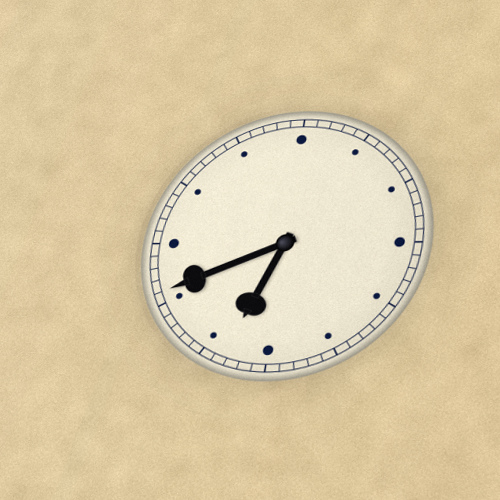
6:41
